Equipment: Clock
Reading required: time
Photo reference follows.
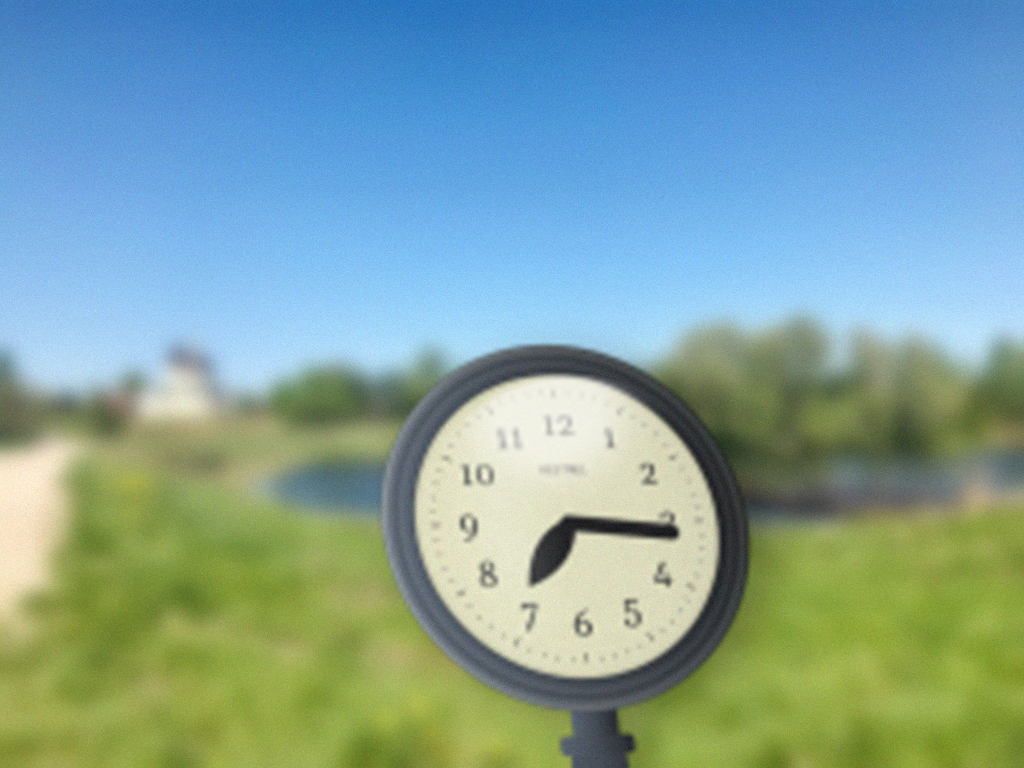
7:16
